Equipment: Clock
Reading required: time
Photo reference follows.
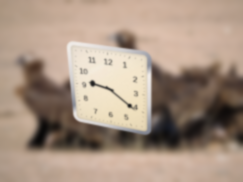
9:21
